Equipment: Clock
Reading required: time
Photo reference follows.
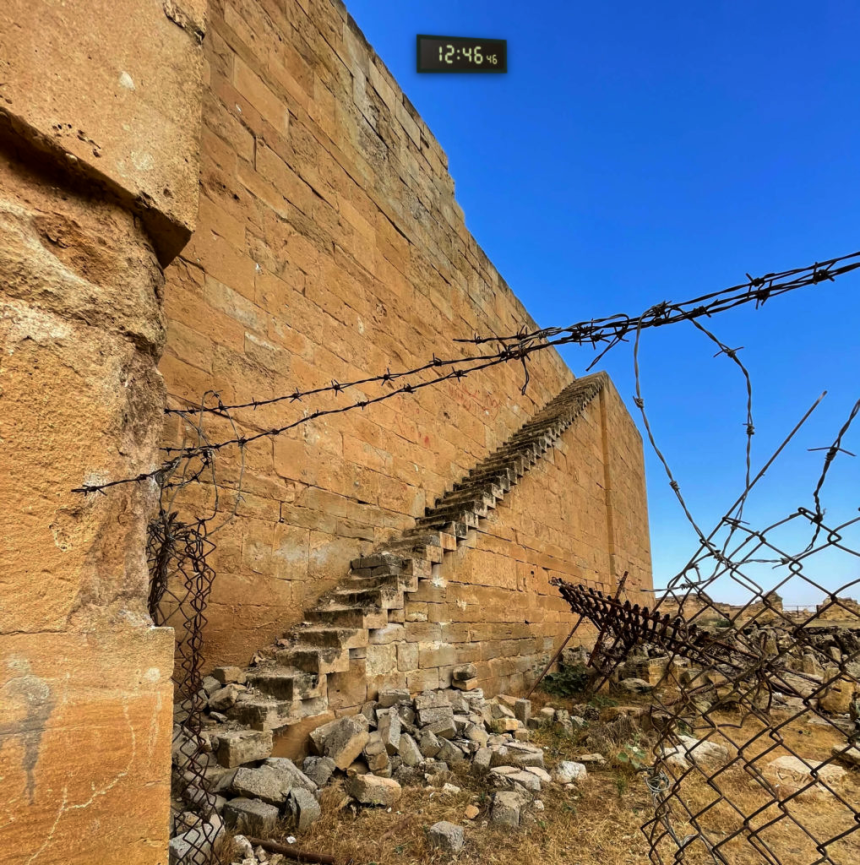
12:46:46
